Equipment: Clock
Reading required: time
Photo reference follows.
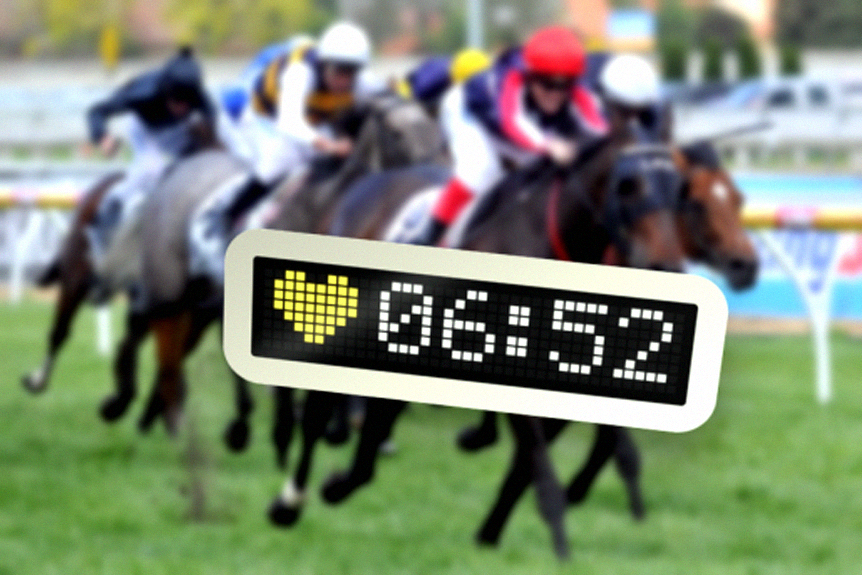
6:52
